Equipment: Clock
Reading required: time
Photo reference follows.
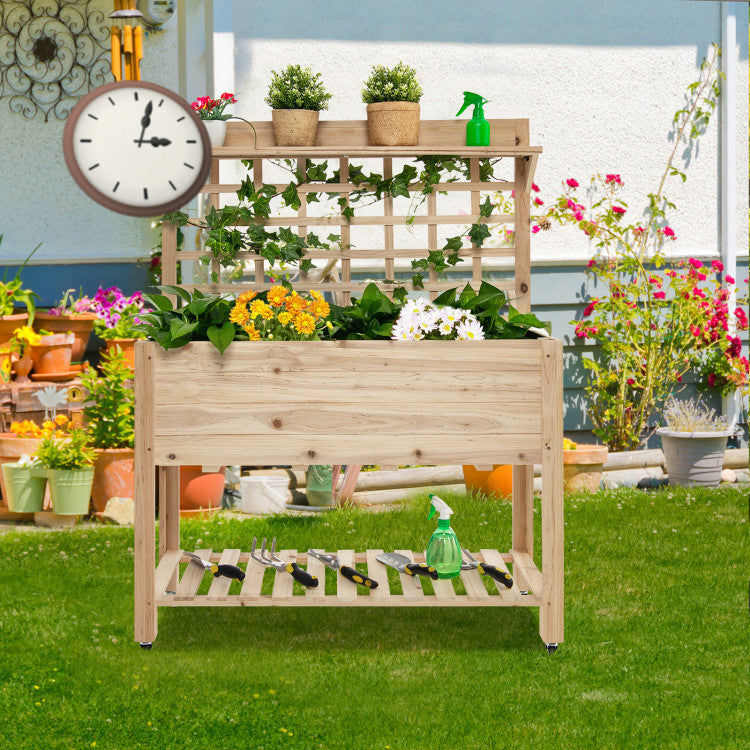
3:03
